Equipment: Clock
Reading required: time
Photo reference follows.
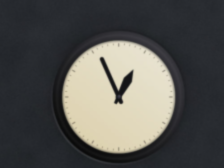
12:56
